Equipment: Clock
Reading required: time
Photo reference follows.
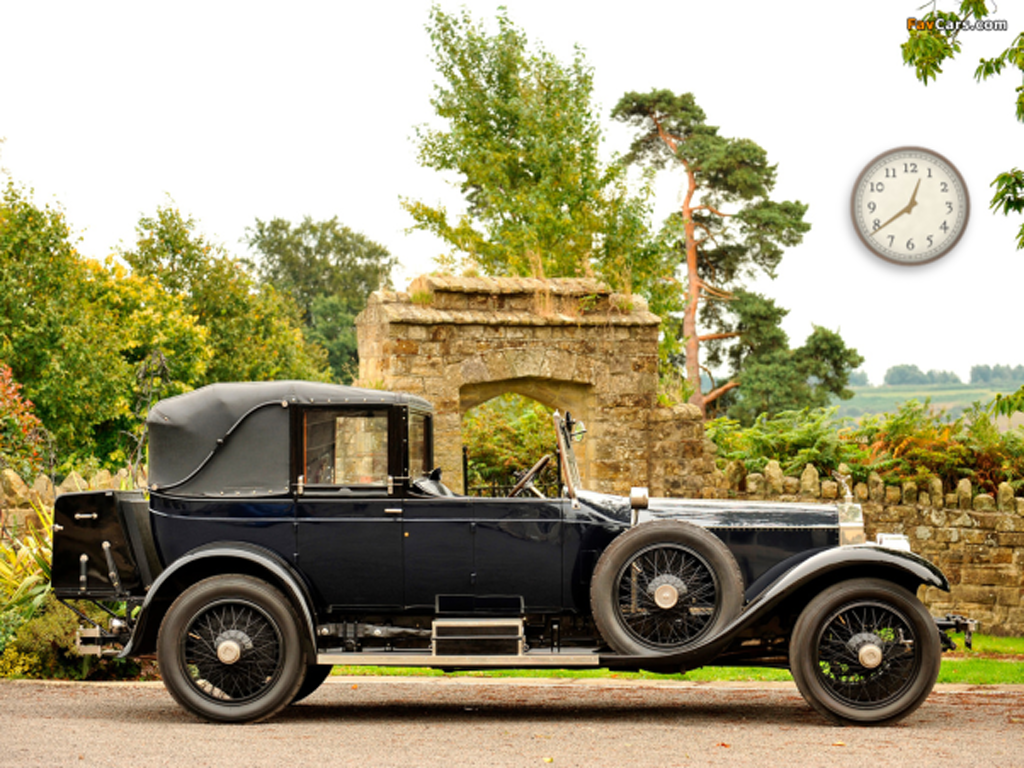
12:39
